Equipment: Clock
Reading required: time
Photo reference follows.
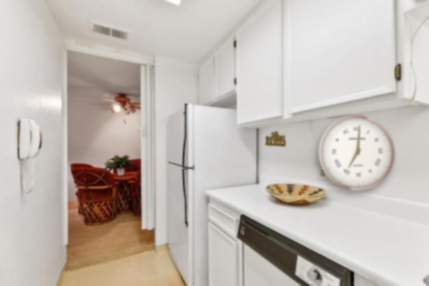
7:01
